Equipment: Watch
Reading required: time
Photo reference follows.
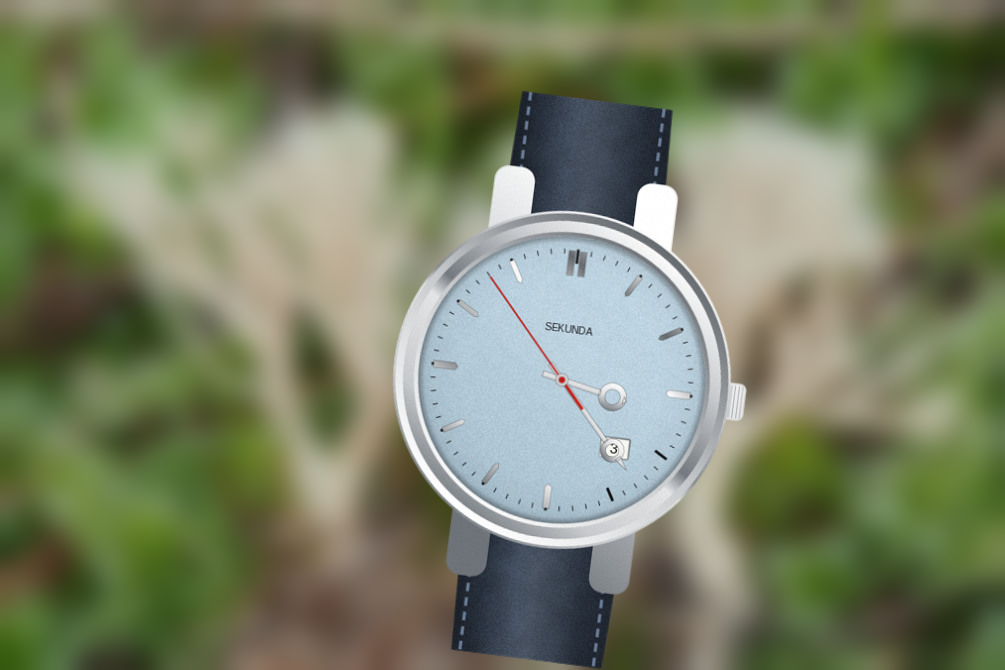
3:22:53
